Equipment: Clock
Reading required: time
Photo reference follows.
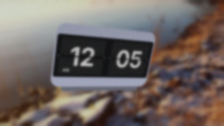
12:05
